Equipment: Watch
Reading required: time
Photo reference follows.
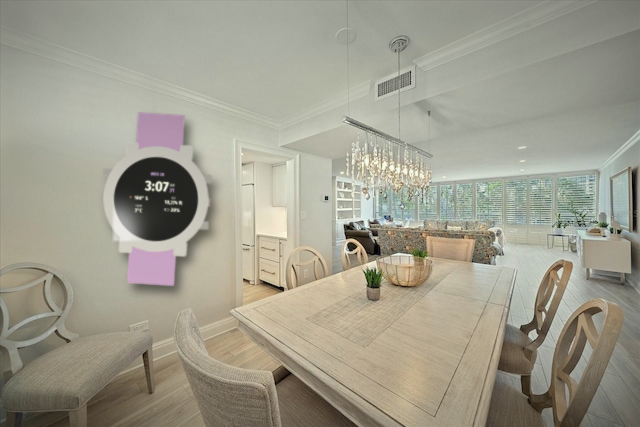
3:07
